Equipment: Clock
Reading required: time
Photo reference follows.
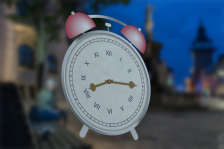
8:15
